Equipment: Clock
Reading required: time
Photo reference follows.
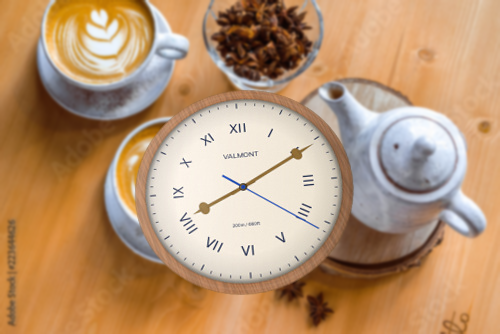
8:10:21
